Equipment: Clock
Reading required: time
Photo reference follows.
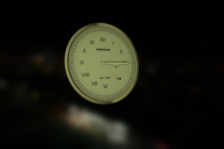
3:15
